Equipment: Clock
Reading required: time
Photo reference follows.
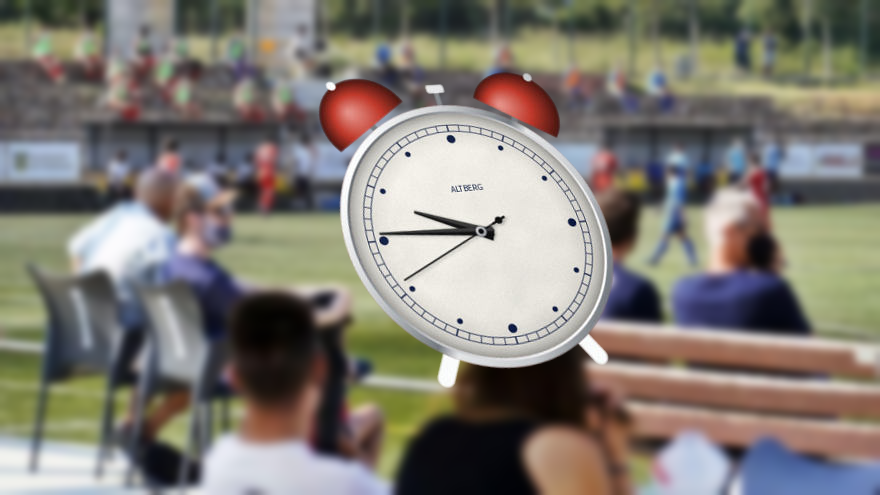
9:45:41
